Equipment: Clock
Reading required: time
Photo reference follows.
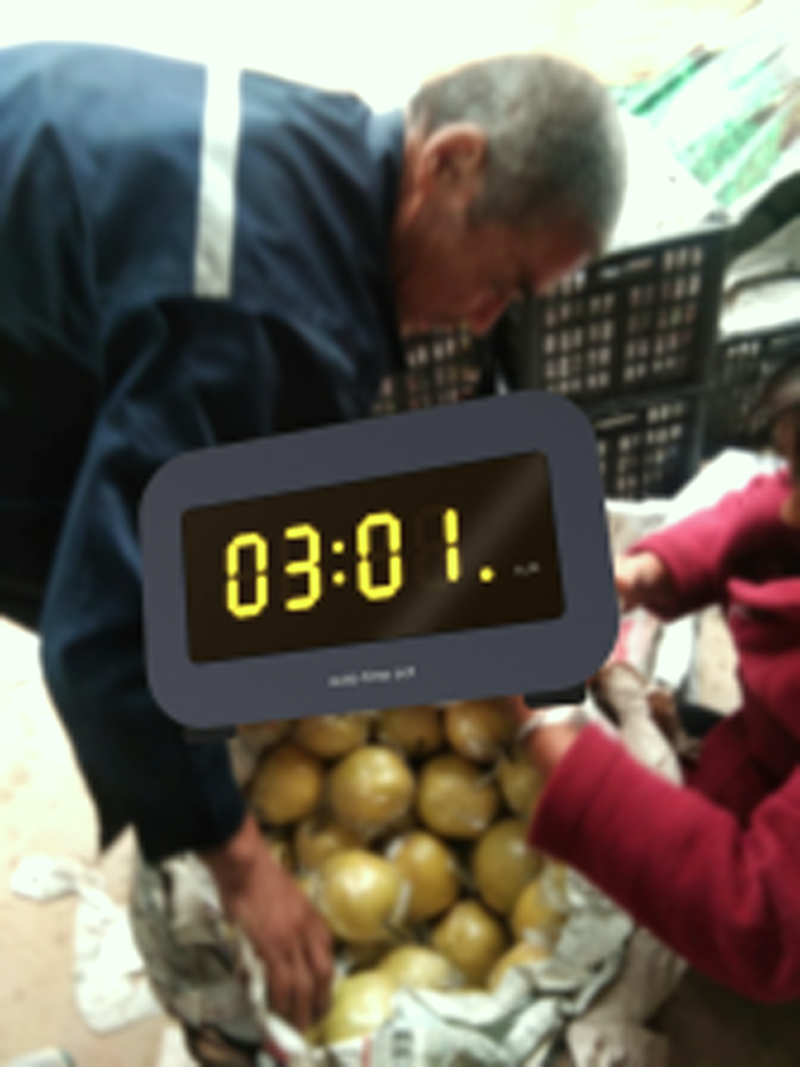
3:01
